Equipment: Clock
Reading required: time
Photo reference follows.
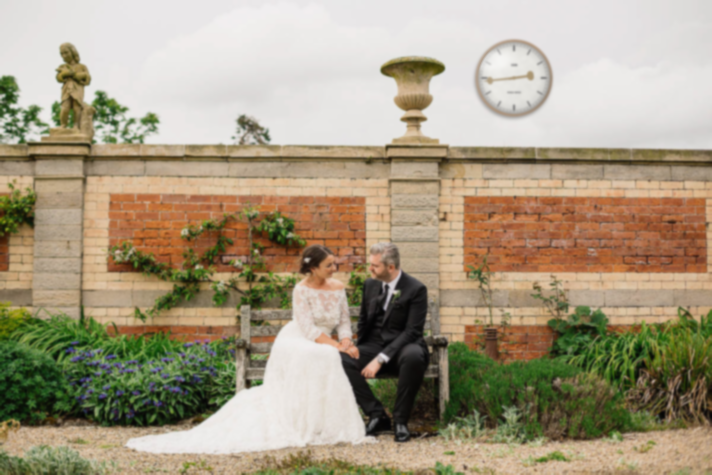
2:44
